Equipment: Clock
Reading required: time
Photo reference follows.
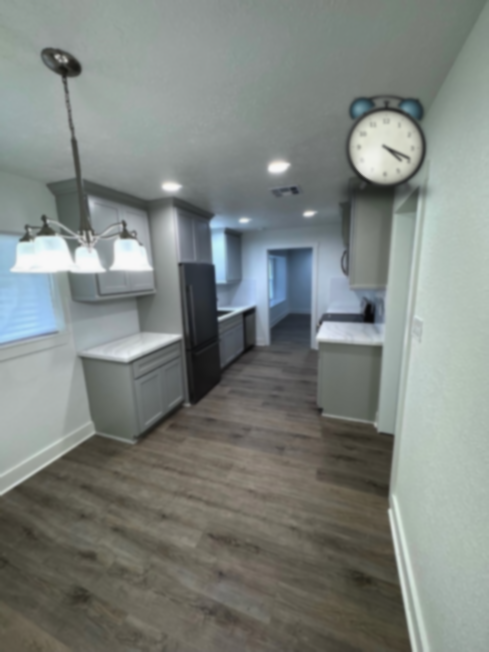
4:19
